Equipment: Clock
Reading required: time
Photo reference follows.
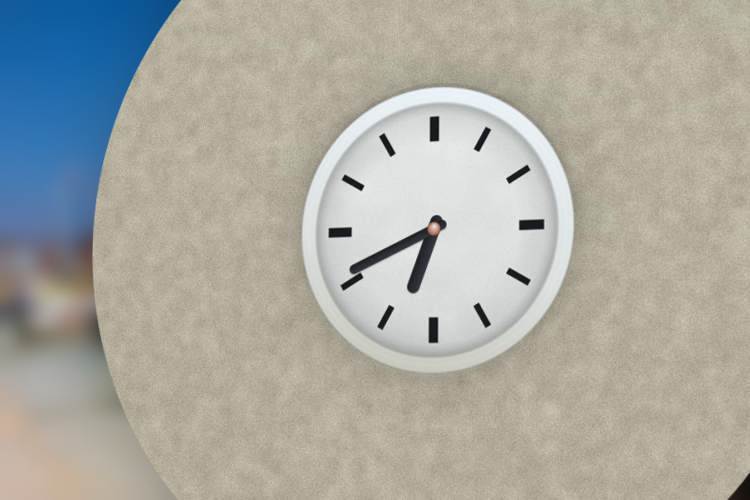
6:41
